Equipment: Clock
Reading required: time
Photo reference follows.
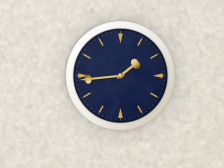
1:44
